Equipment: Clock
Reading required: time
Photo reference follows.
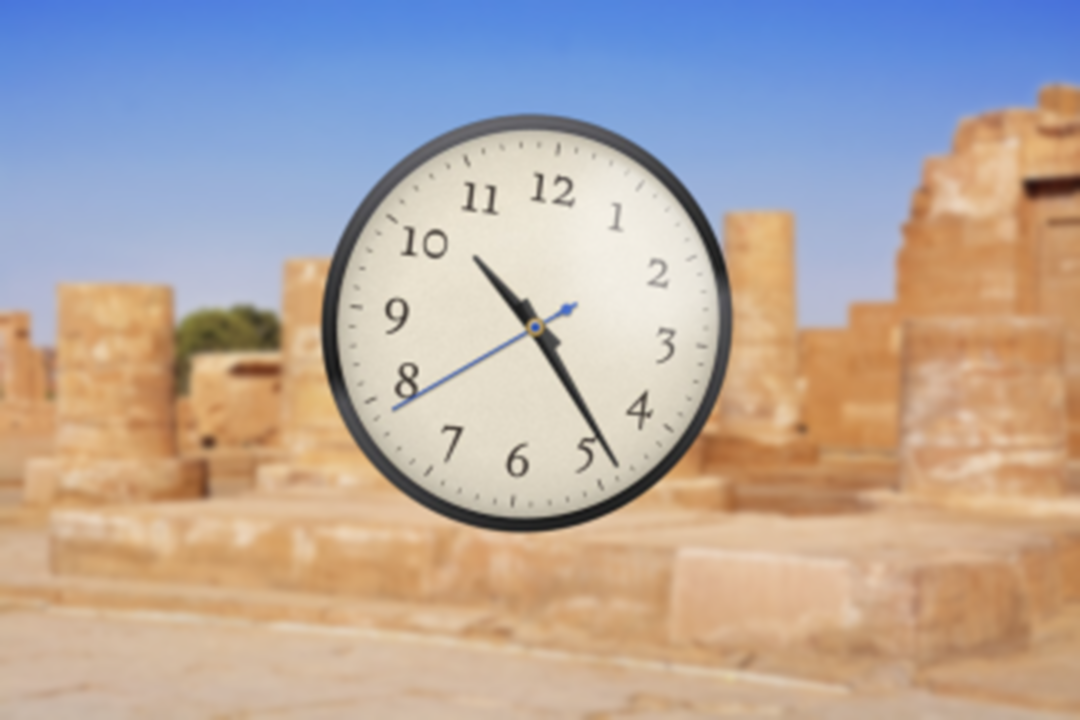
10:23:39
